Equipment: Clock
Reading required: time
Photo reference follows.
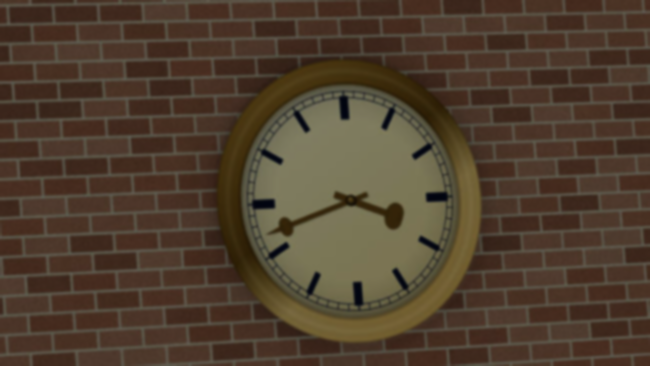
3:42
